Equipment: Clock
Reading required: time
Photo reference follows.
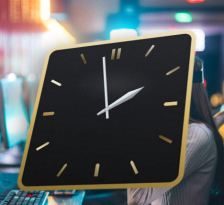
1:58
